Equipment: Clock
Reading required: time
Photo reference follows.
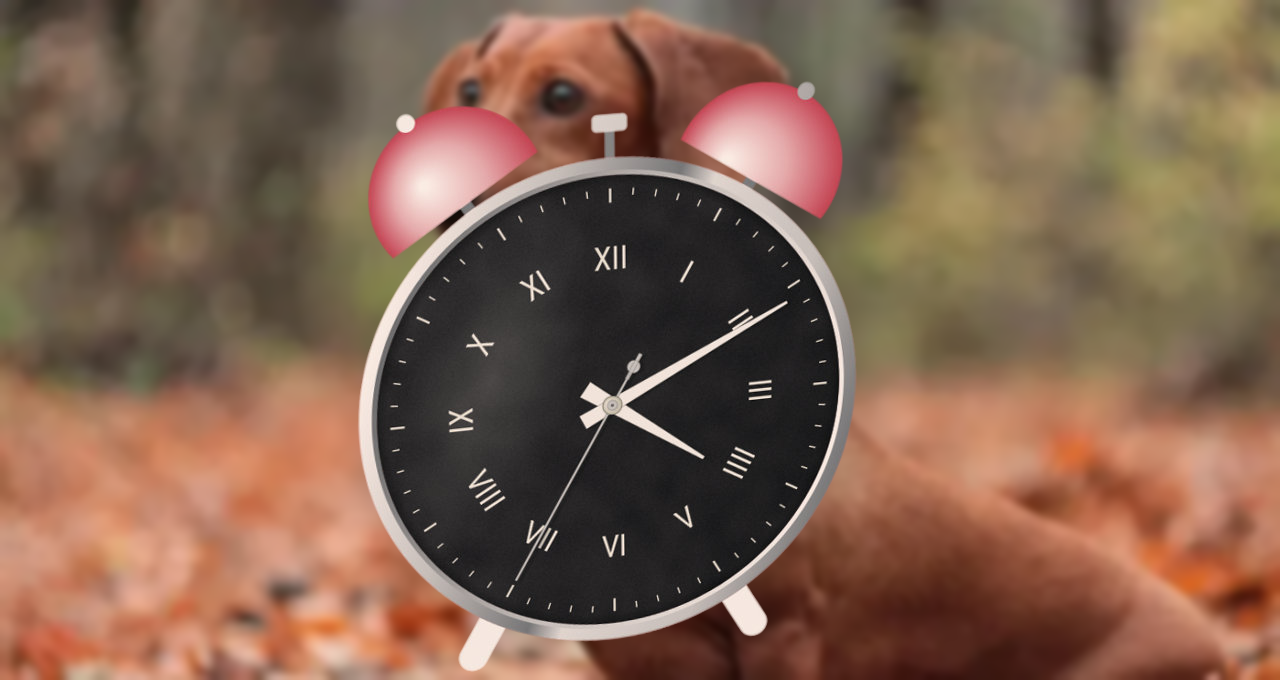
4:10:35
